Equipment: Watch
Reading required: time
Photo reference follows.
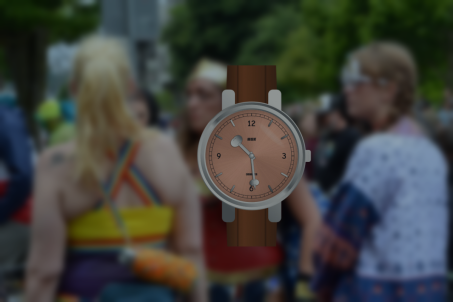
10:29
